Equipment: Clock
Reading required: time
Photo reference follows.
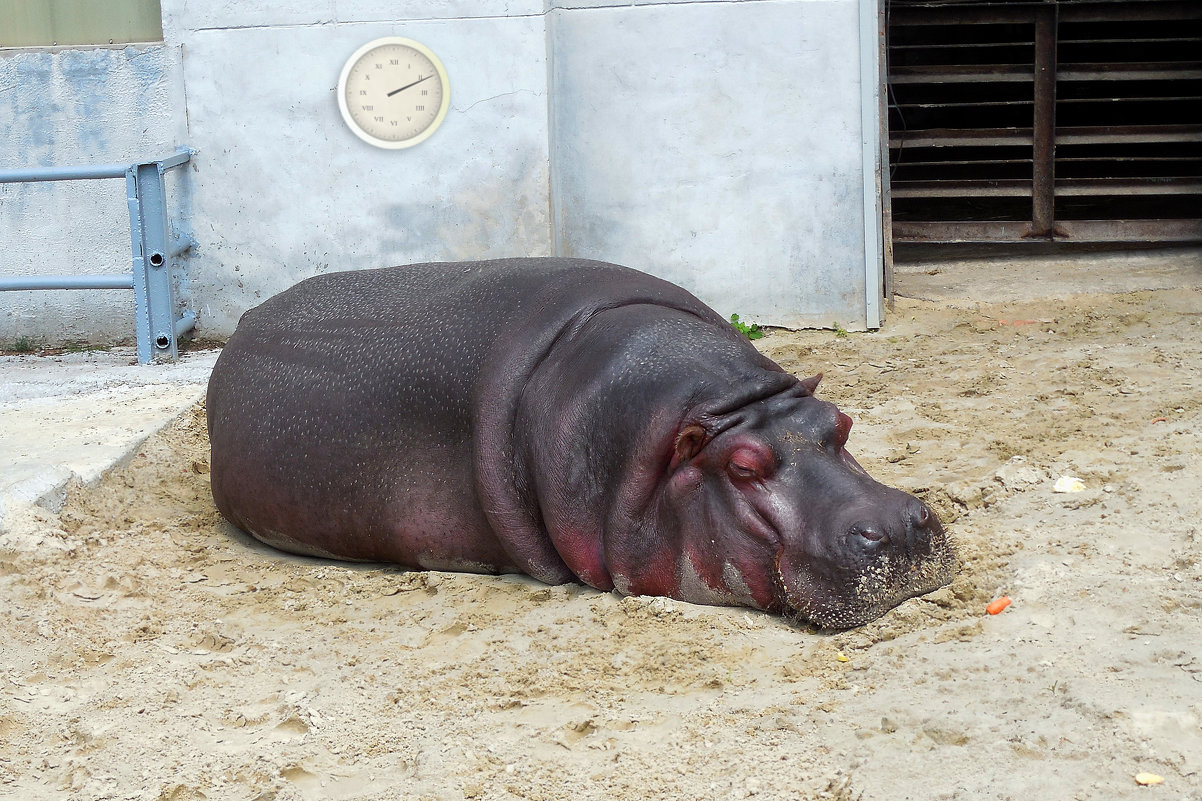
2:11
